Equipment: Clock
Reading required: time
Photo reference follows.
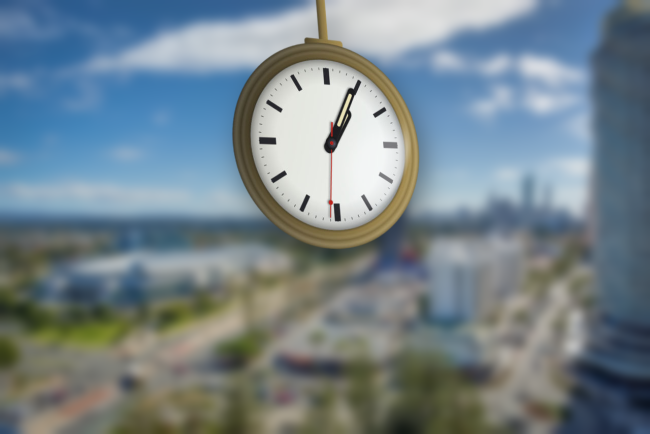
1:04:31
